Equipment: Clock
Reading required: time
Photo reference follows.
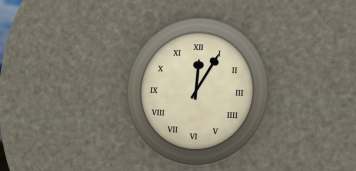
12:05
